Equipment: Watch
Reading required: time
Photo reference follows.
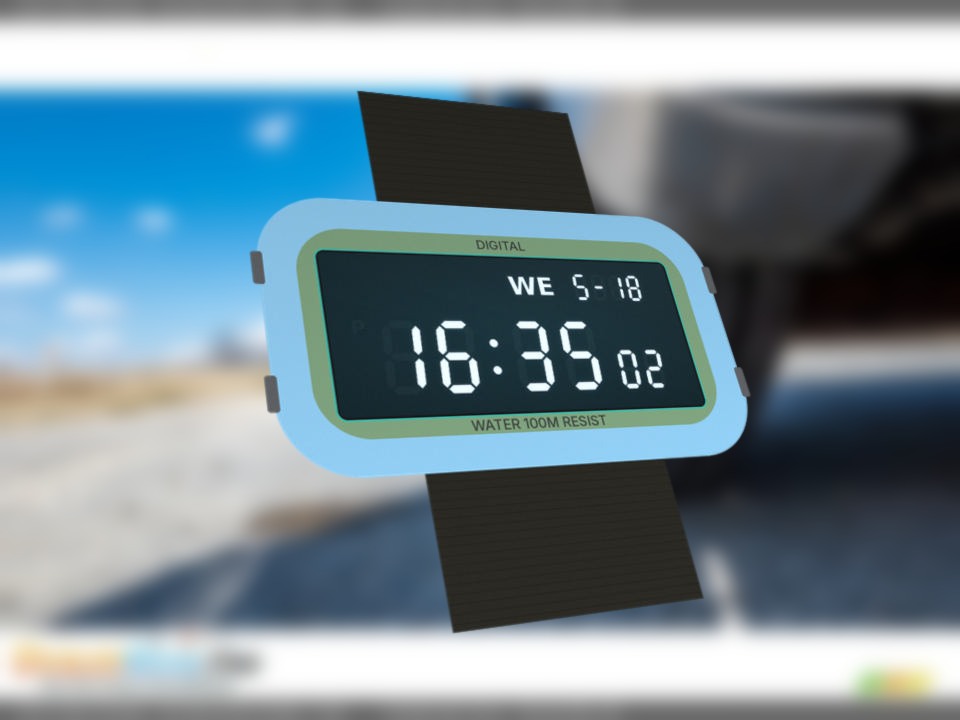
16:35:02
